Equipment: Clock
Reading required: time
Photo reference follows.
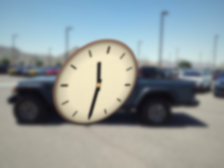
11:30
